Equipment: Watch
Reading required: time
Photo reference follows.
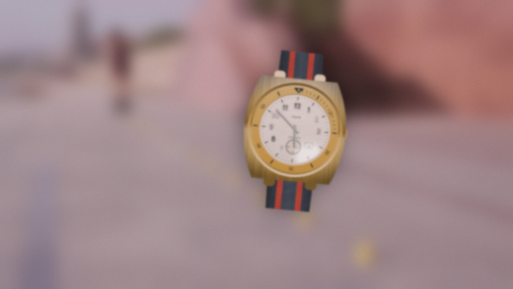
5:52
